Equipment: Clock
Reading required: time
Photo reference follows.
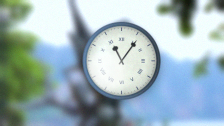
11:06
